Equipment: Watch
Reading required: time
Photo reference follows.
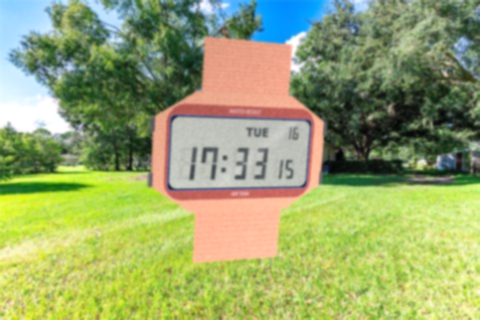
17:33:15
